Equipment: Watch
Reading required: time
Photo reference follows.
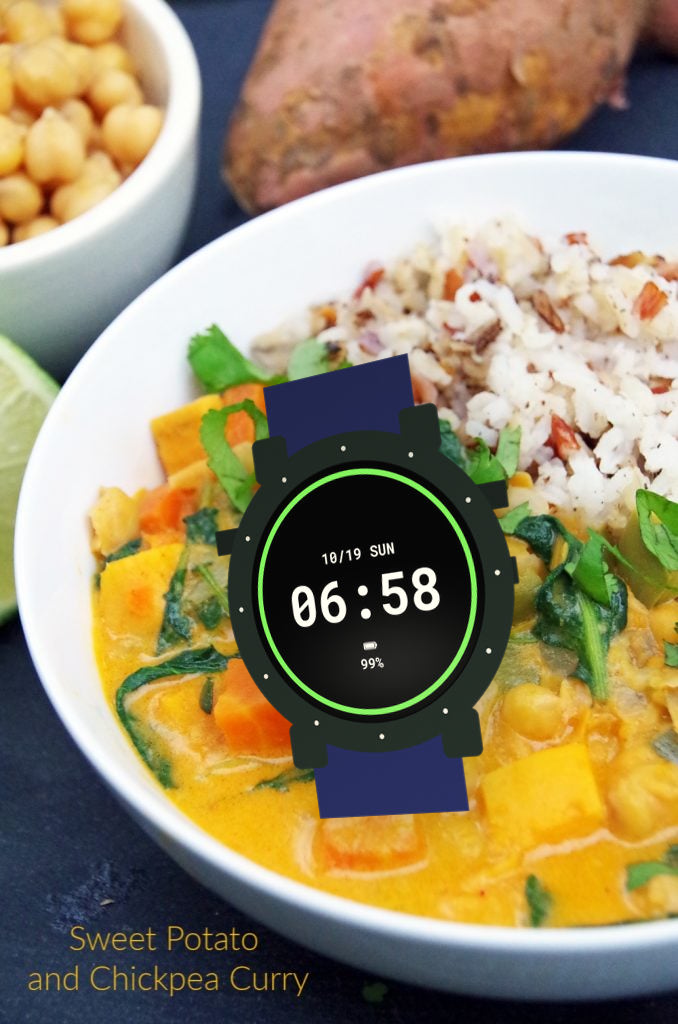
6:58
